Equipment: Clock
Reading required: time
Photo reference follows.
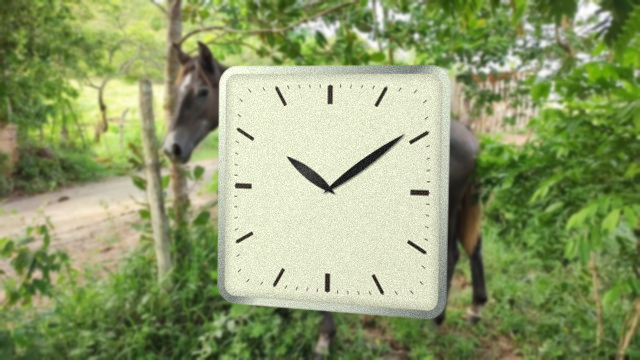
10:09
